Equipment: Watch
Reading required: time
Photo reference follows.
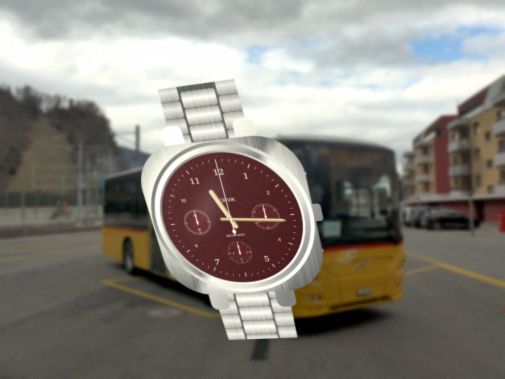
11:16
